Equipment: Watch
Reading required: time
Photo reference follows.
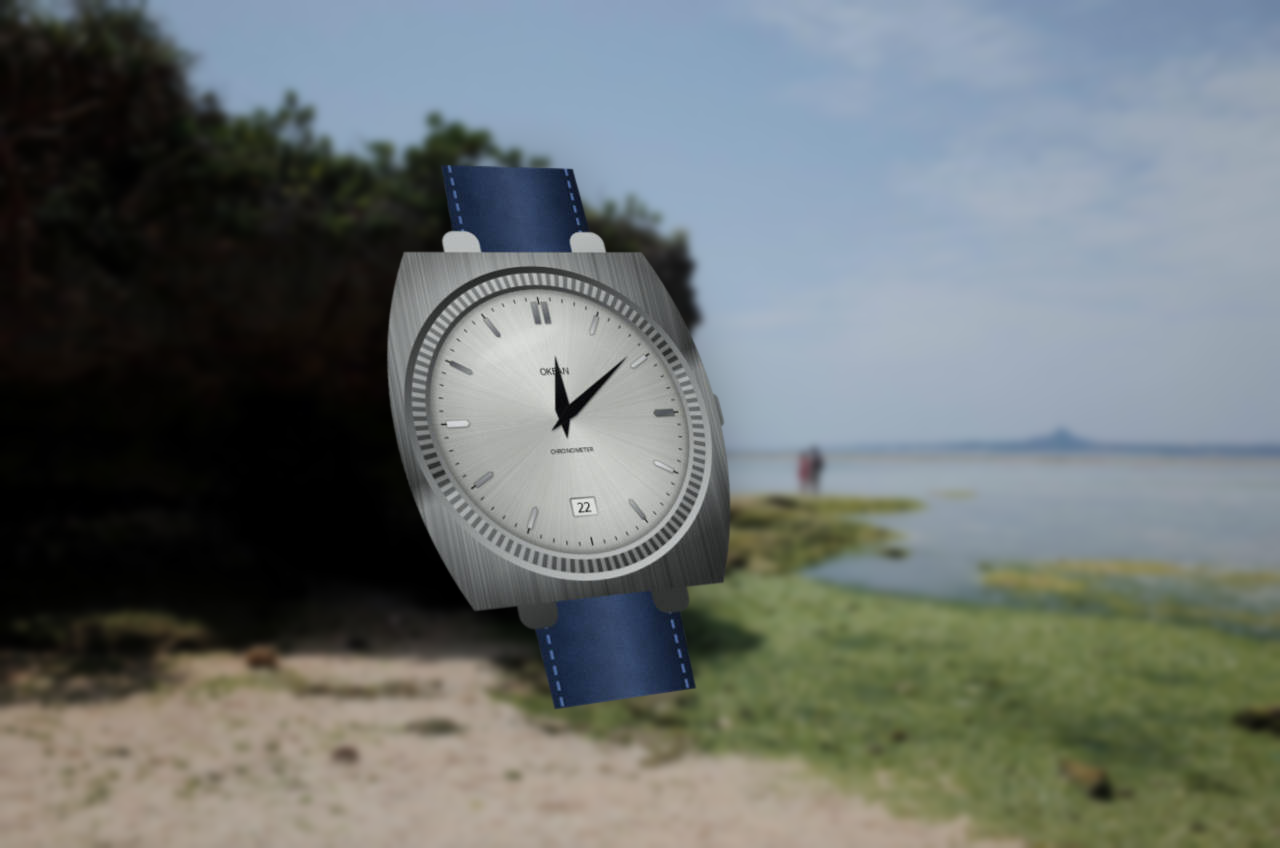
12:09
